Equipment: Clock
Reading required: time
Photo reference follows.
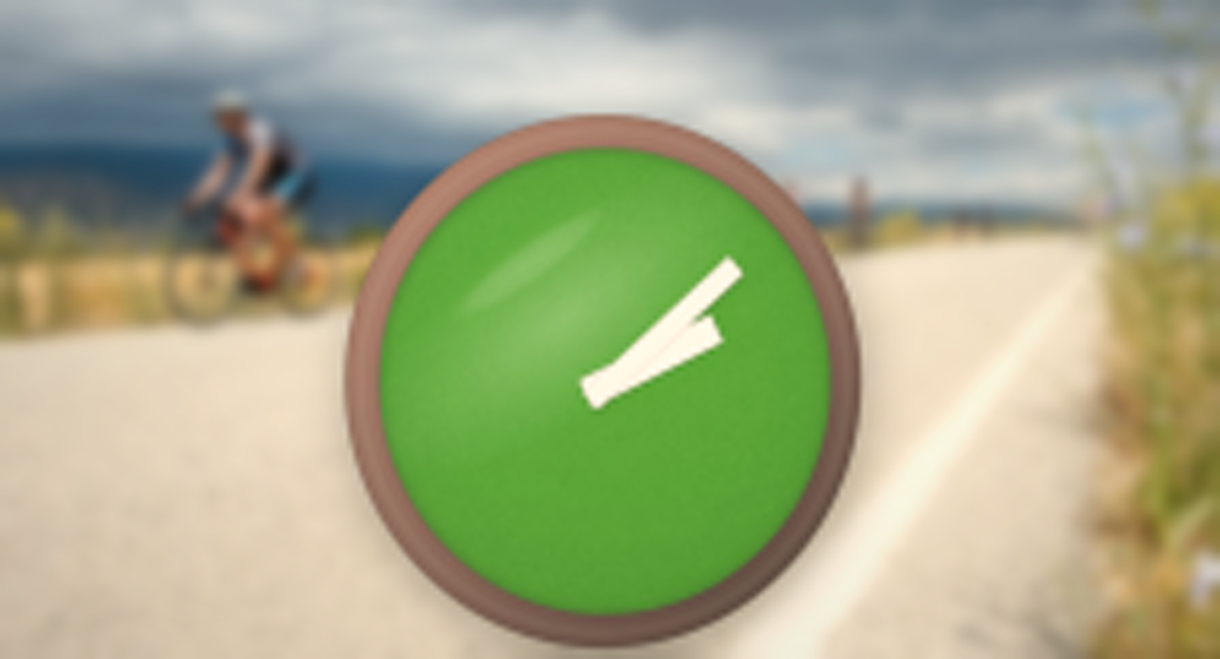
2:08
